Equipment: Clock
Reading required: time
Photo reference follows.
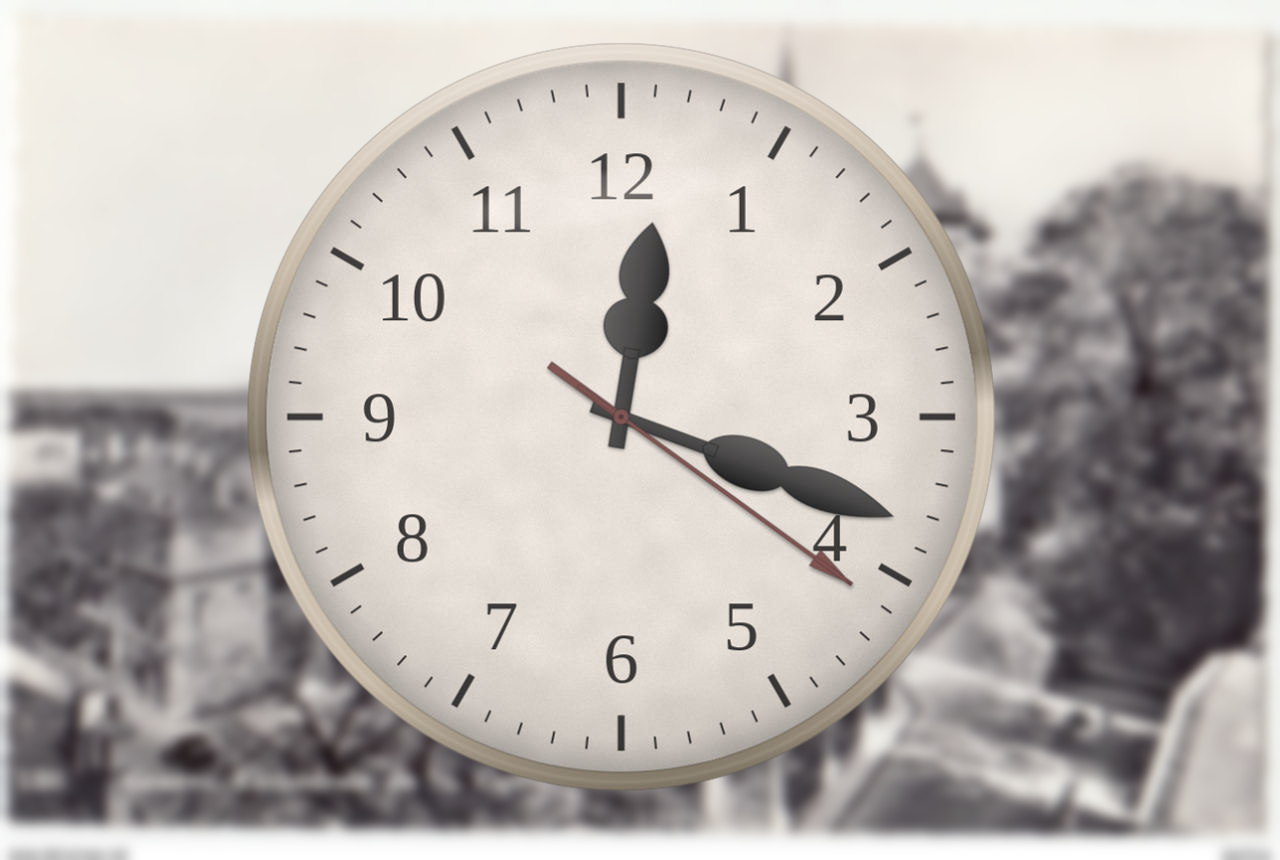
12:18:21
